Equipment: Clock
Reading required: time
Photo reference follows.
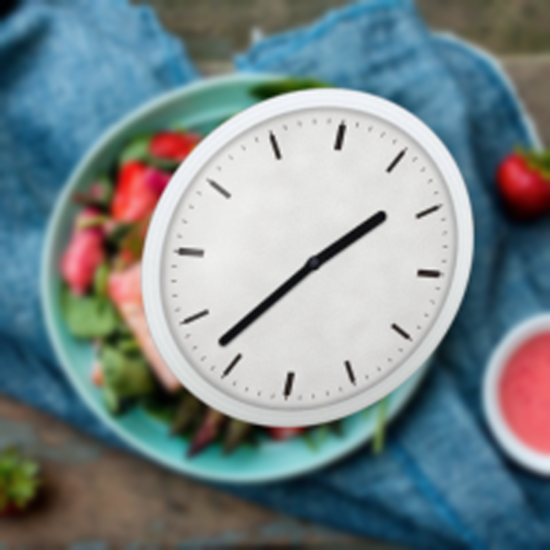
1:37
